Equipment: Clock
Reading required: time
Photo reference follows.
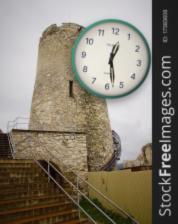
12:28
